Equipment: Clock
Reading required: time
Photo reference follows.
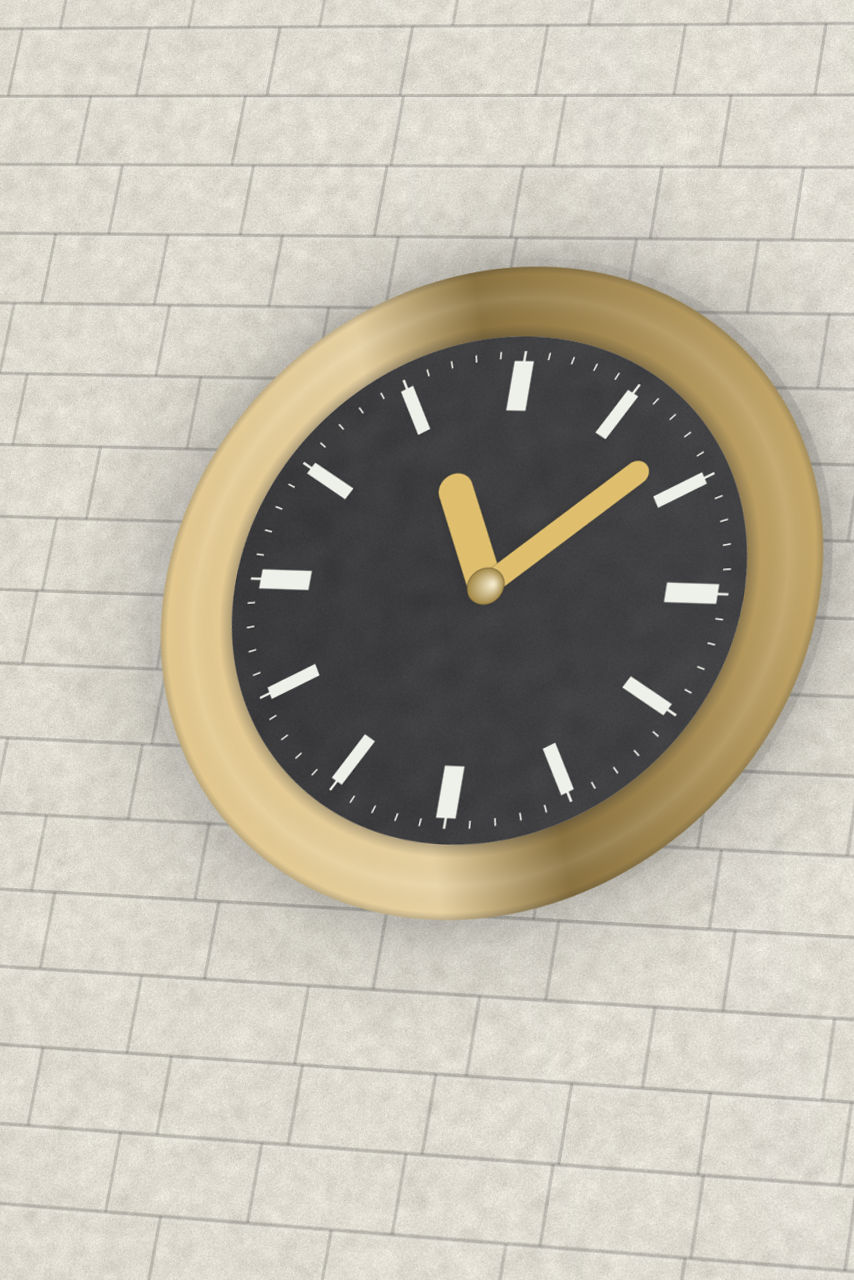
11:08
